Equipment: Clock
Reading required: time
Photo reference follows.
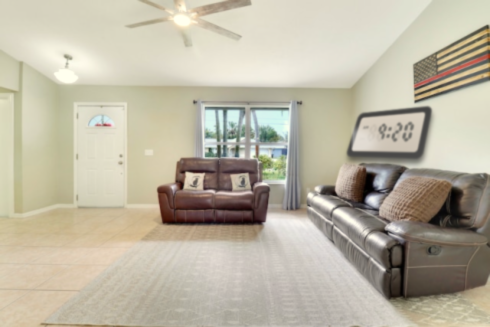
9:20
